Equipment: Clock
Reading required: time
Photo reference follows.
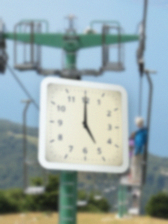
5:00
